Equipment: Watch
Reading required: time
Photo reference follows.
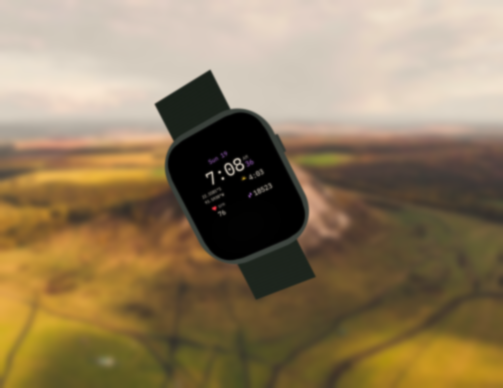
7:08
